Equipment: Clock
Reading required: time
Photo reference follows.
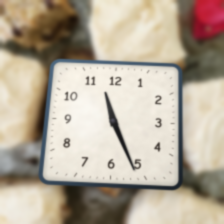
11:26
